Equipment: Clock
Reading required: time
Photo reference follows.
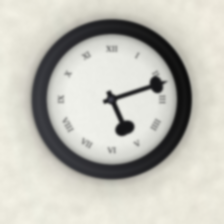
5:12
